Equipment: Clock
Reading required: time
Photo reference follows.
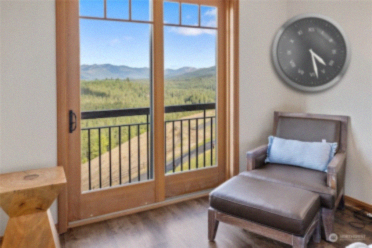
4:28
